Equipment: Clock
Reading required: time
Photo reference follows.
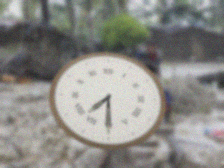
7:30
